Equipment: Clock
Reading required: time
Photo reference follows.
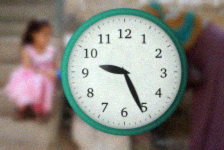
9:26
